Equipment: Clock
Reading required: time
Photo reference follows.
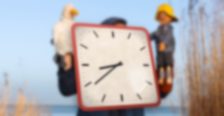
8:39
